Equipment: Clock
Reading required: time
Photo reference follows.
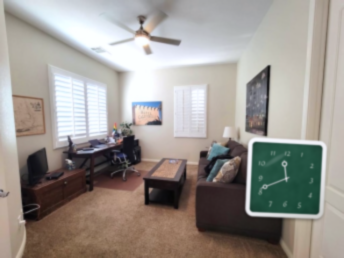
11:41
